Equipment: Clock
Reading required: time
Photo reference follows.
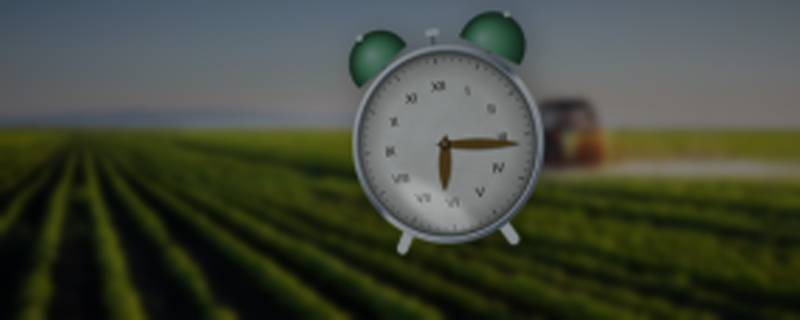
6:16
